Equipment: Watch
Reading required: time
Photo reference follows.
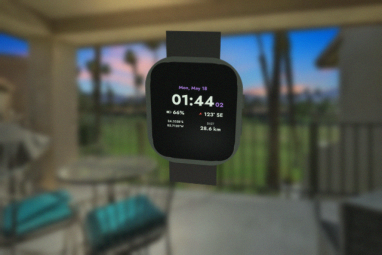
1:44
